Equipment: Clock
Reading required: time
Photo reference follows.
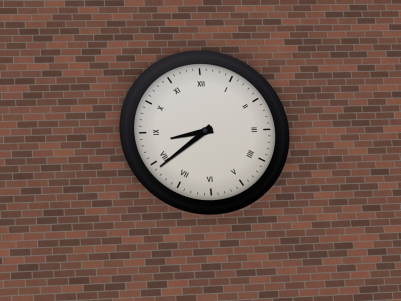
8:39
